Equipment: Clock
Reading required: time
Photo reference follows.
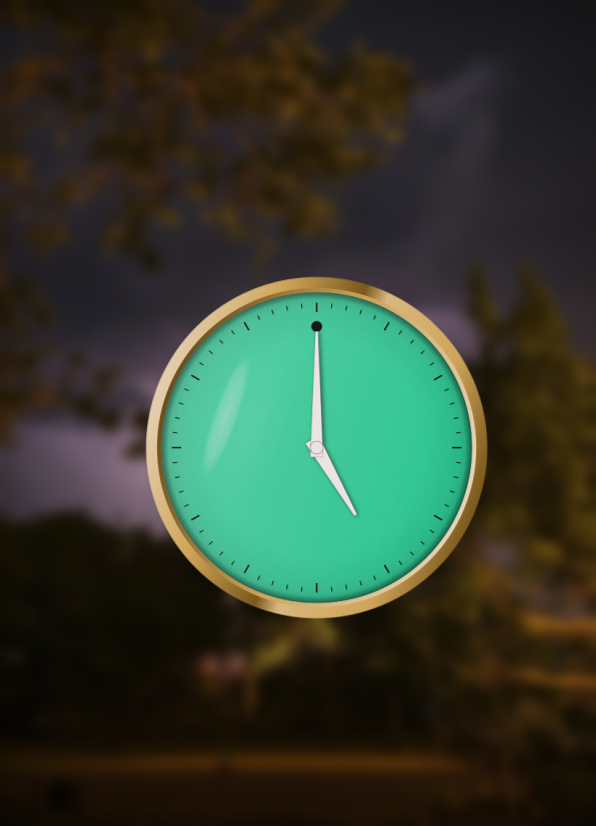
5:00
